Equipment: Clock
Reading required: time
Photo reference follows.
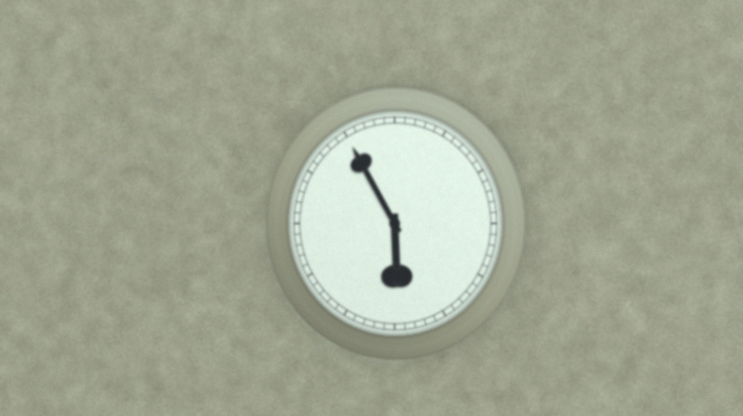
5:55
